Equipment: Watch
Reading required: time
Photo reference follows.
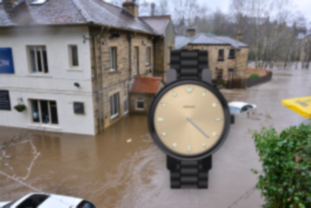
4:22
